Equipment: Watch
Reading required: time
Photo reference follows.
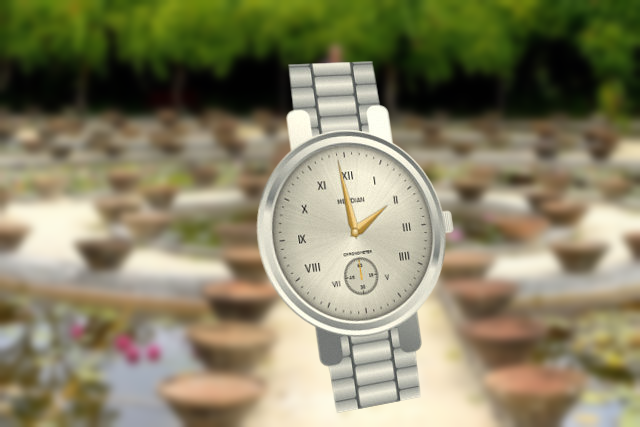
1:59
